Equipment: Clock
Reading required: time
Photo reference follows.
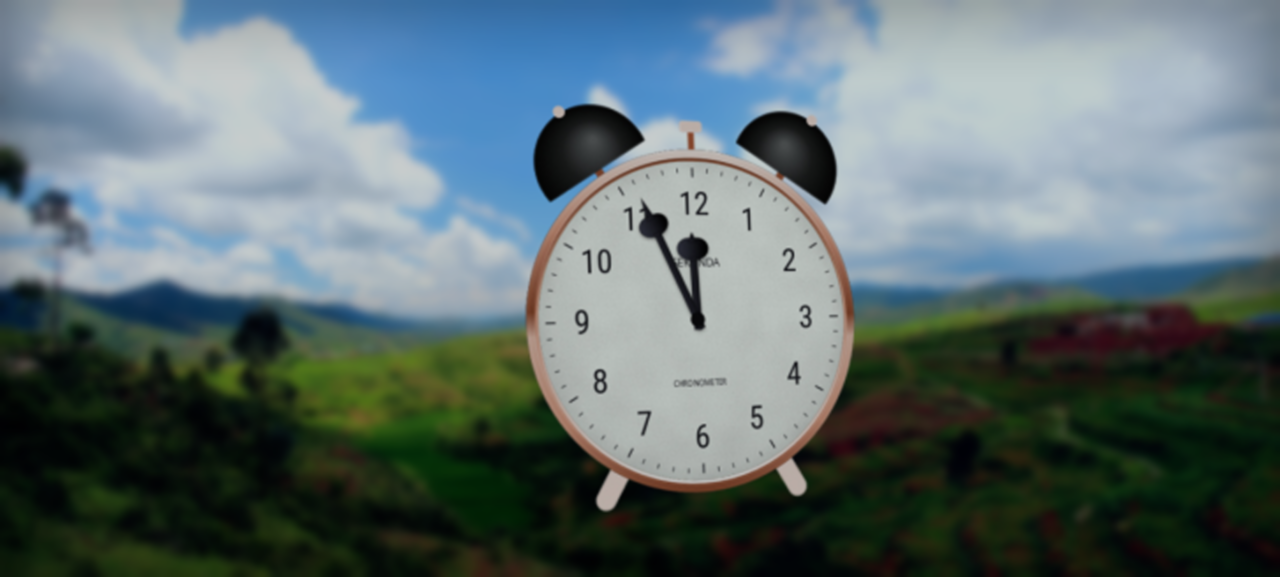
11:56
